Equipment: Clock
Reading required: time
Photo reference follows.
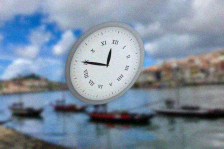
11:45
